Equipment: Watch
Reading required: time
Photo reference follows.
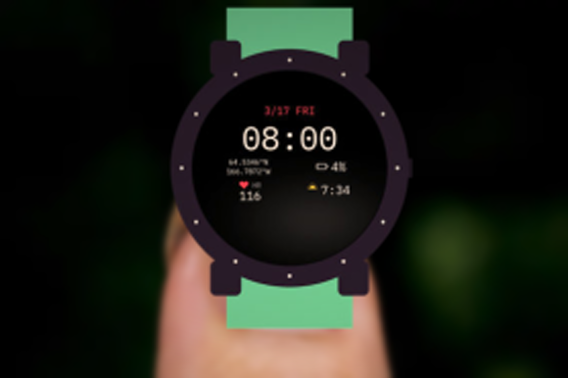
8:00
